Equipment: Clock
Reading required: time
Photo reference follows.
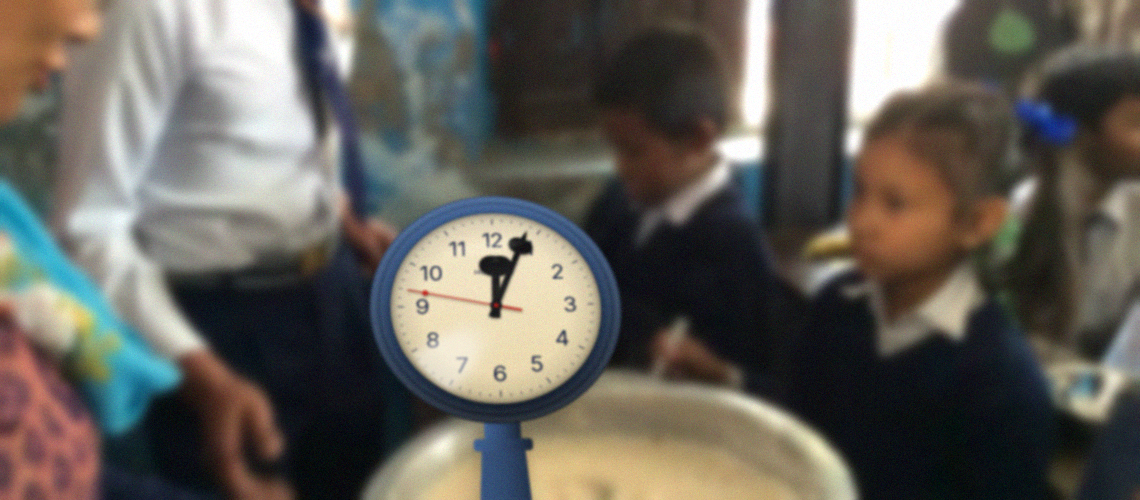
12:03:47
